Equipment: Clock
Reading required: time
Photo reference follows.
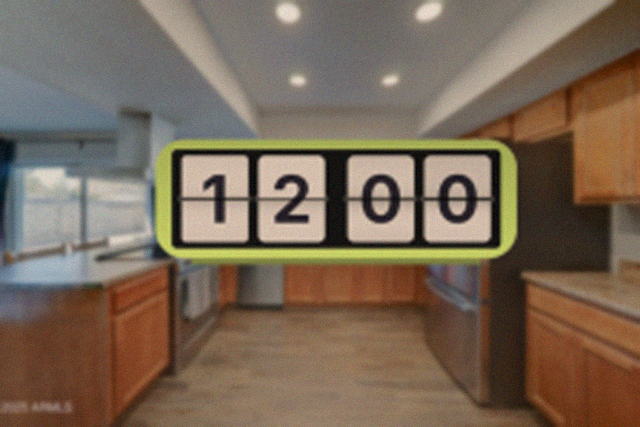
12:00
